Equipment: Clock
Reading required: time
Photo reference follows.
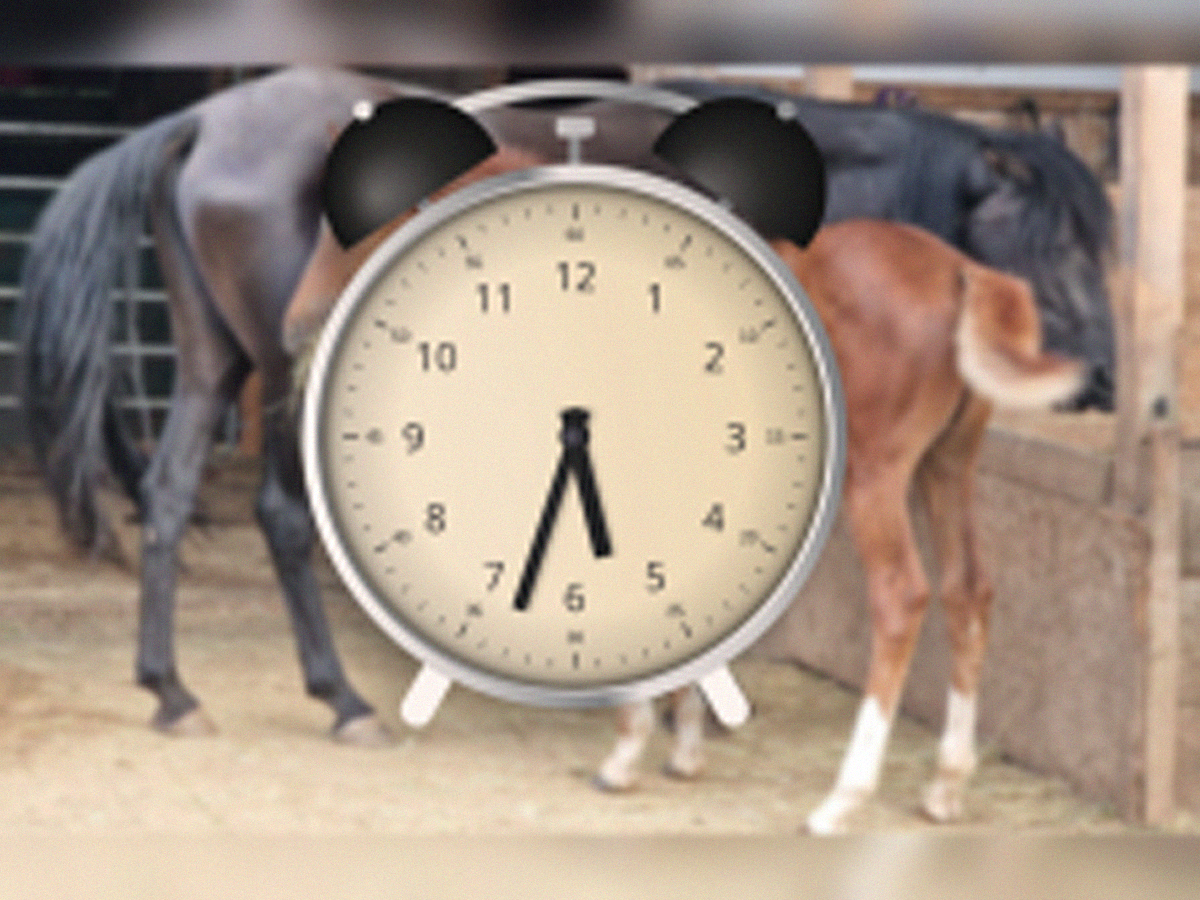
5:33
